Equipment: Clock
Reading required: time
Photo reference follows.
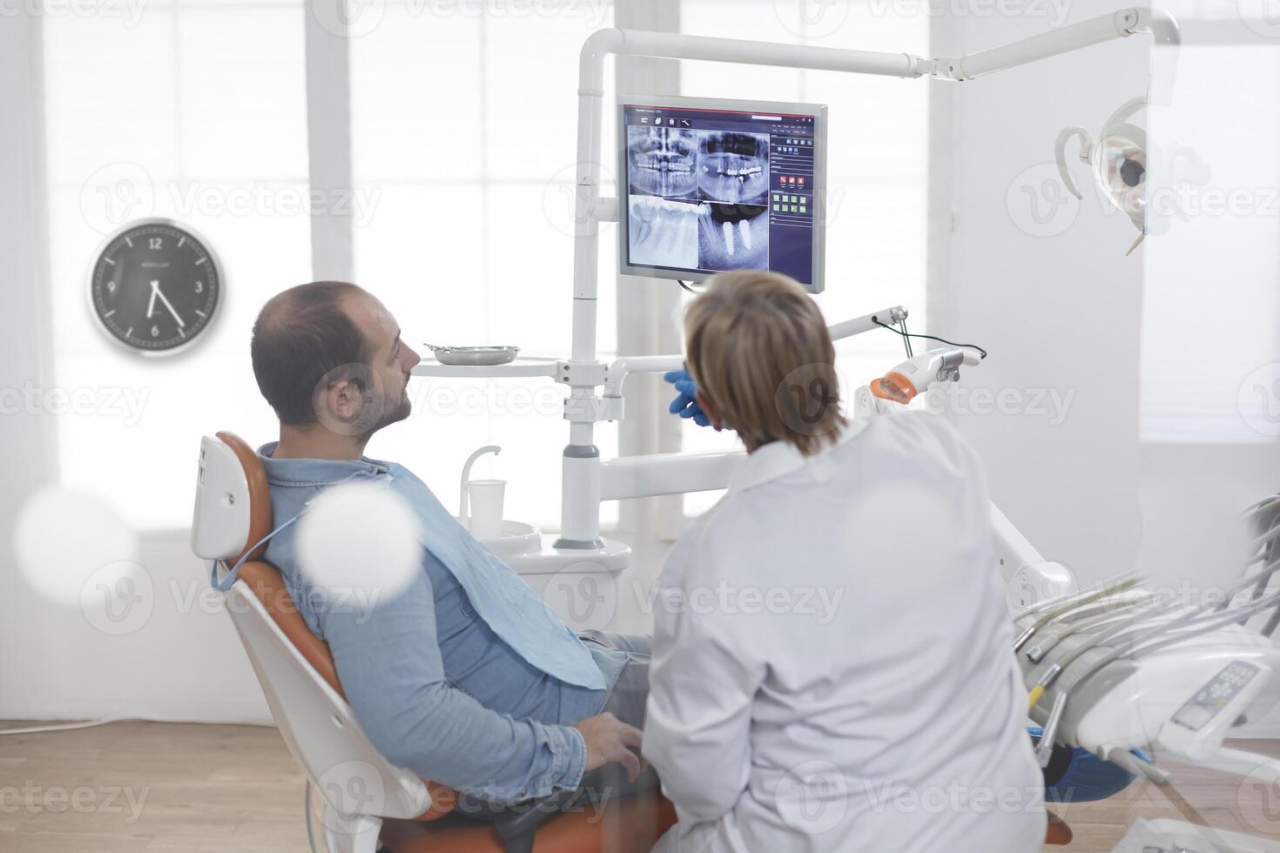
6:24
